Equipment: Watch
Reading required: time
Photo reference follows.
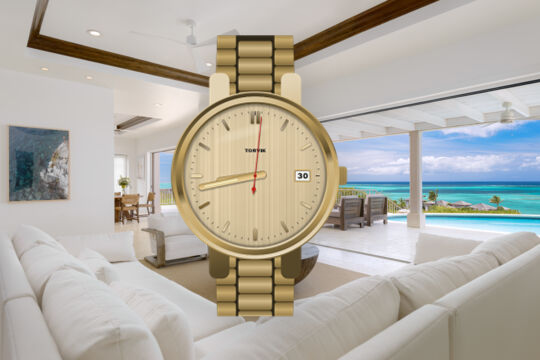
8:43:01
